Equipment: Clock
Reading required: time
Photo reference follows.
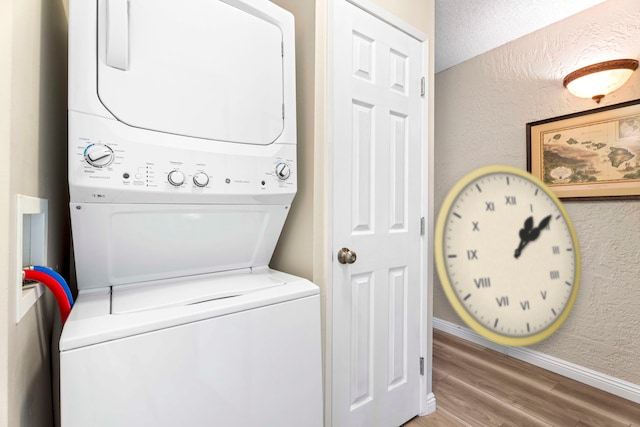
1:09
